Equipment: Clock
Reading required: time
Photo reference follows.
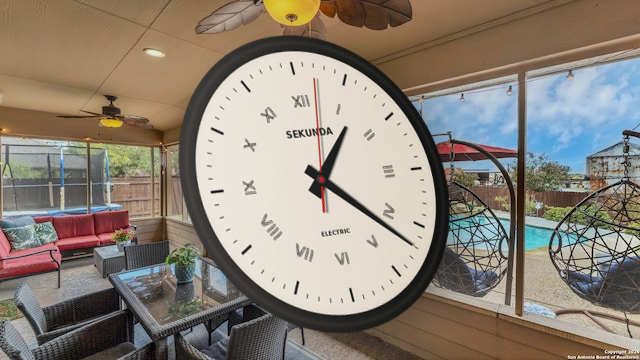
1:22:02
